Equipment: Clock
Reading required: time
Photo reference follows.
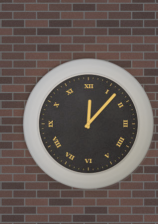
12:07
